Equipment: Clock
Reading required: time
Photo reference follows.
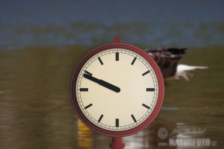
9:49
